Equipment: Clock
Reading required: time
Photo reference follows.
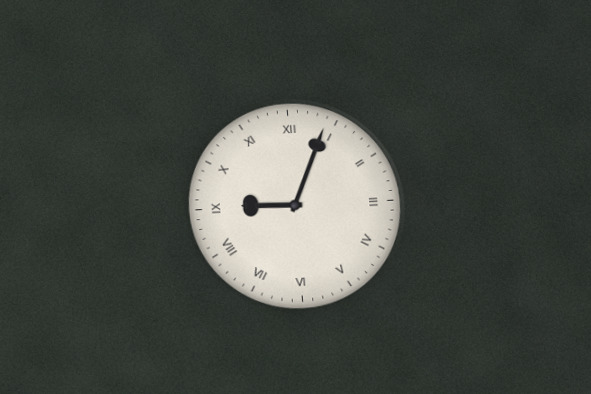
9:04
